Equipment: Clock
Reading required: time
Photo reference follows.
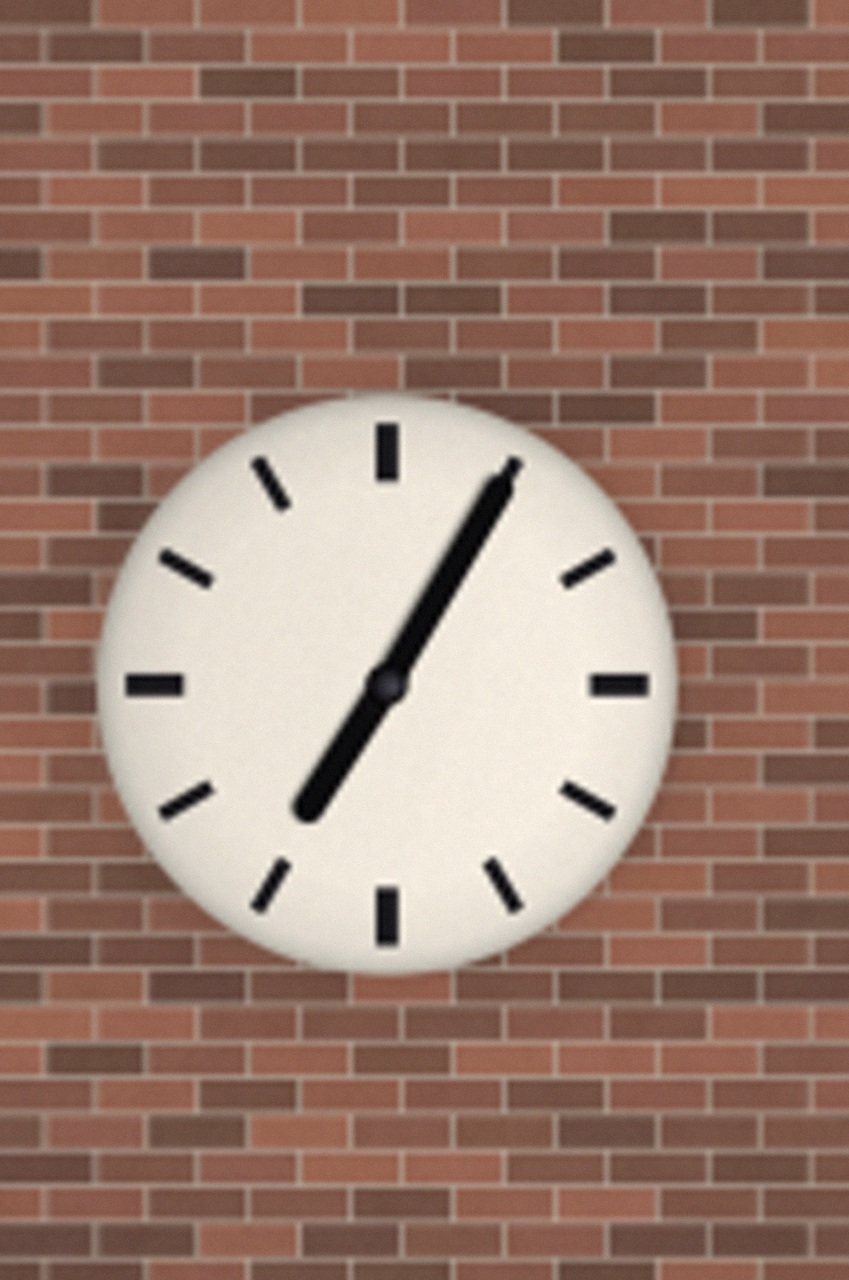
7:05
